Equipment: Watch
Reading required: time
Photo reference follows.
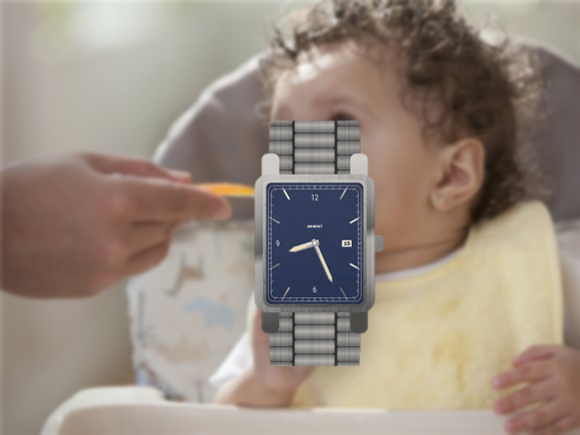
8:26
